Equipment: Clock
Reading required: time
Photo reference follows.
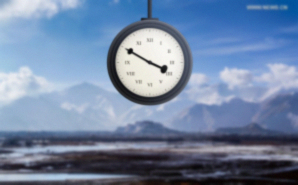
3:50
